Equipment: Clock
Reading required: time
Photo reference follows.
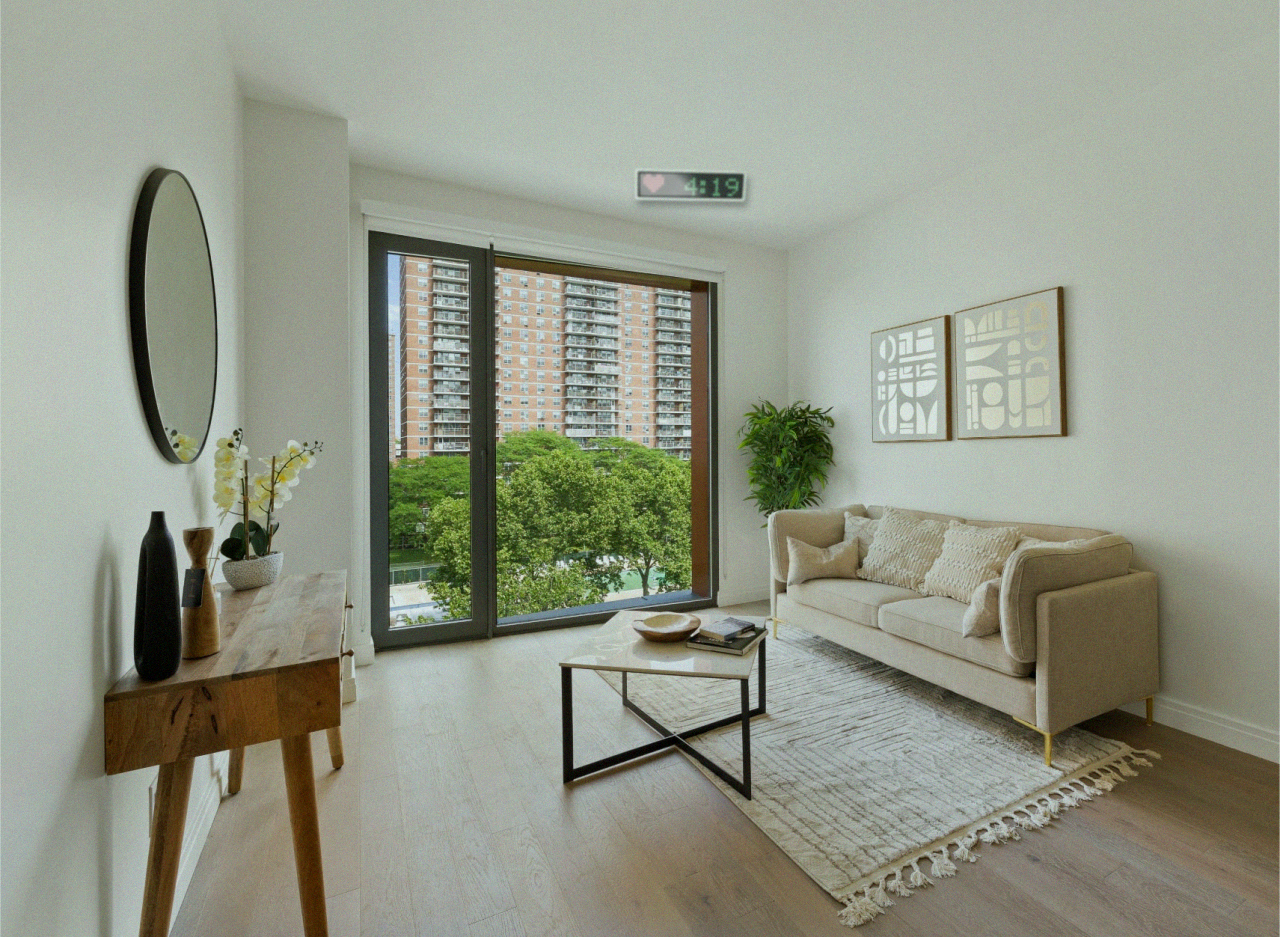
4:19
